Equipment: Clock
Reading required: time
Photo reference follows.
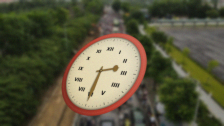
2:30
